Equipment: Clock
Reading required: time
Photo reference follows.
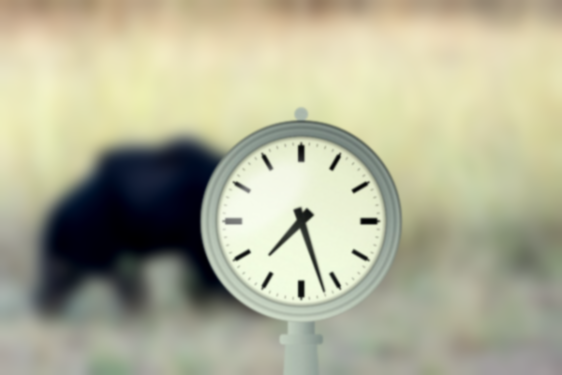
7:27
